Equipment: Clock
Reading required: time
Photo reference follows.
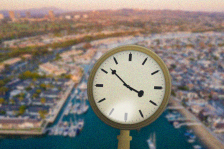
3:52
